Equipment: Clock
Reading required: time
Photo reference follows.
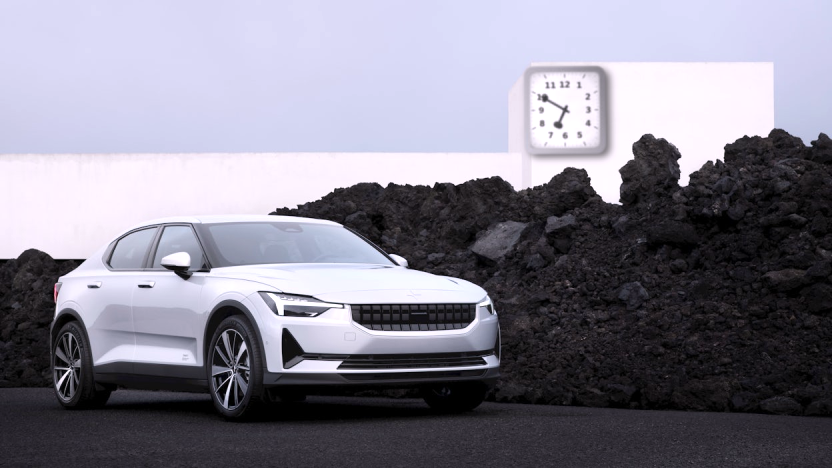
6:50
